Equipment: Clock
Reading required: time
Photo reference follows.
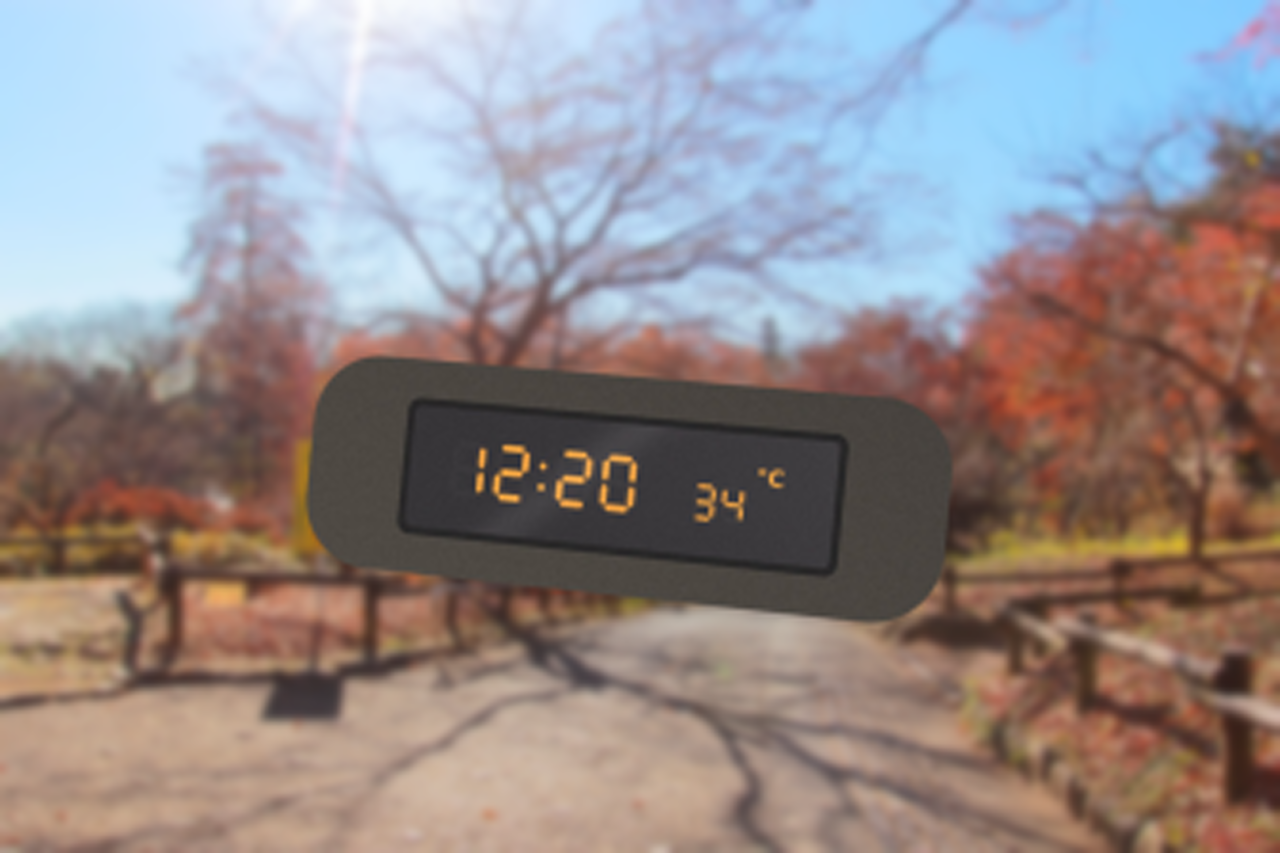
12:20
